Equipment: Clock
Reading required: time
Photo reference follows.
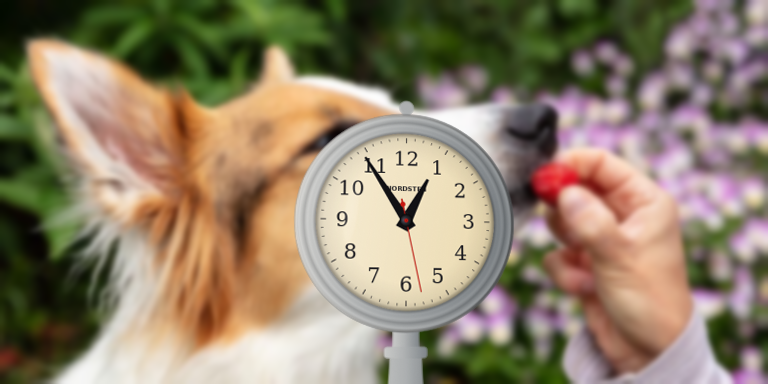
12:54:28
